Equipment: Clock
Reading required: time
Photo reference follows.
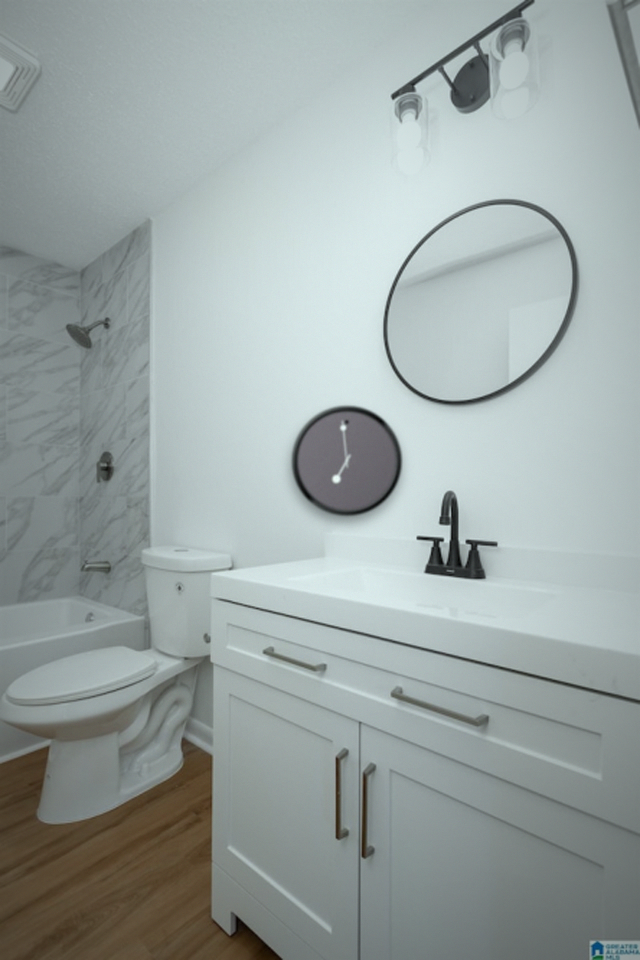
6:59
